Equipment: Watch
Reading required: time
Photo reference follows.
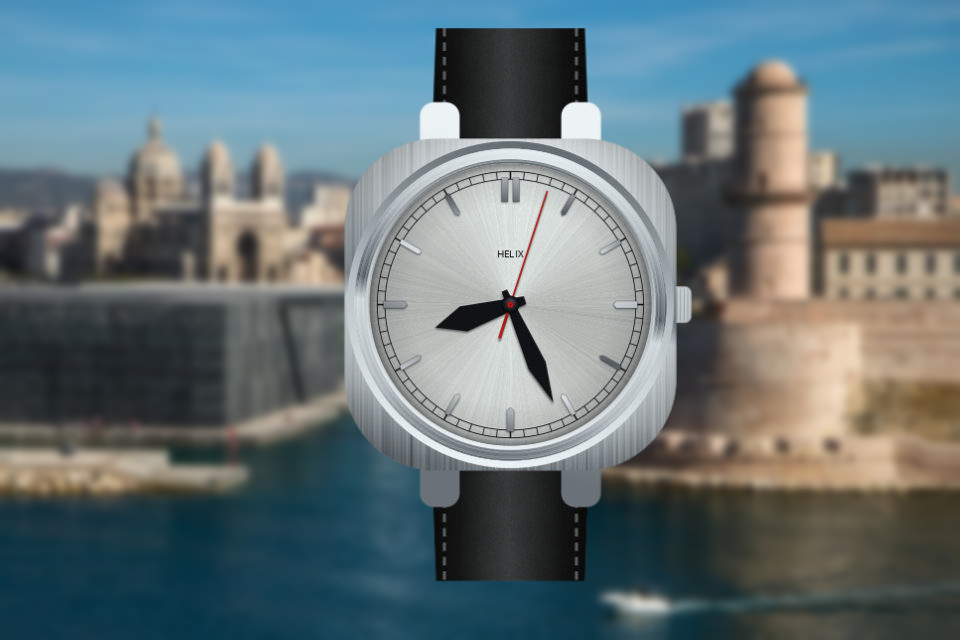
8:26:03
